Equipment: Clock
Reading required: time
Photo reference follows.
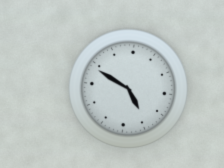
4:49
